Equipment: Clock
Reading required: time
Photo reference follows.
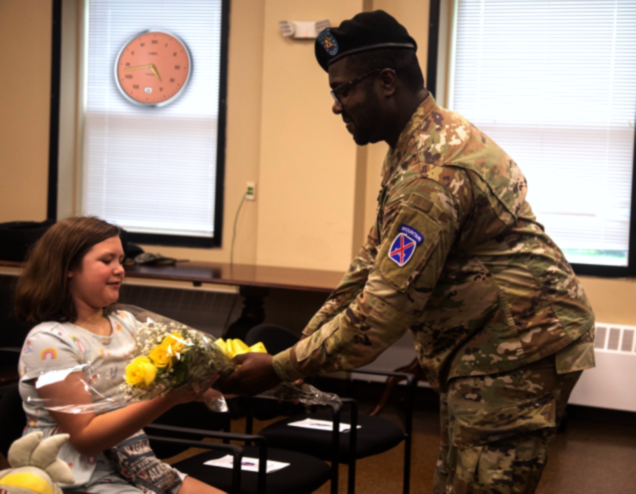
4:43
